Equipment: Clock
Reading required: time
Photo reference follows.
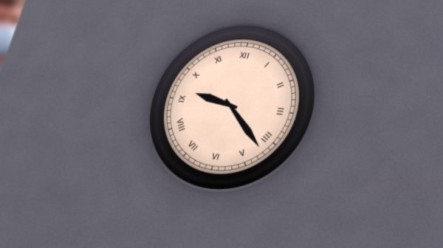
9:22
